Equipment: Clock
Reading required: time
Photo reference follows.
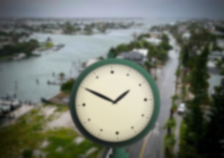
1:50
